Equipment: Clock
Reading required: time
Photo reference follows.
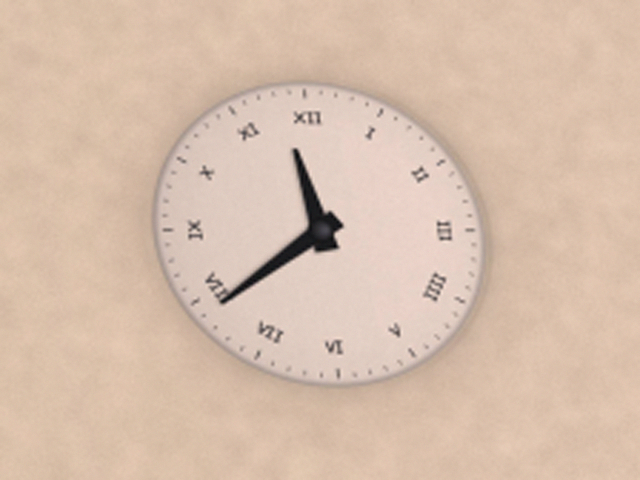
11:39
